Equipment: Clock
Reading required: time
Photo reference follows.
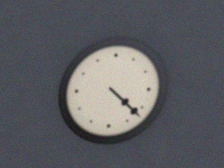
4:22
